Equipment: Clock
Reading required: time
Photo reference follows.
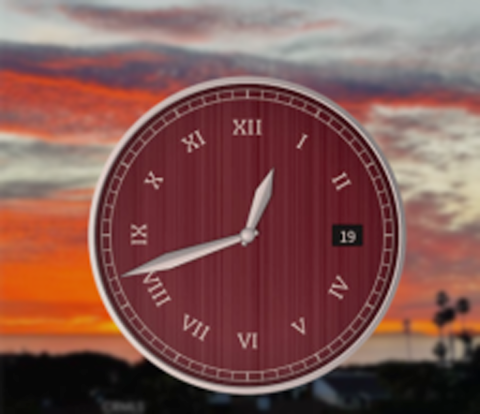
12:42
